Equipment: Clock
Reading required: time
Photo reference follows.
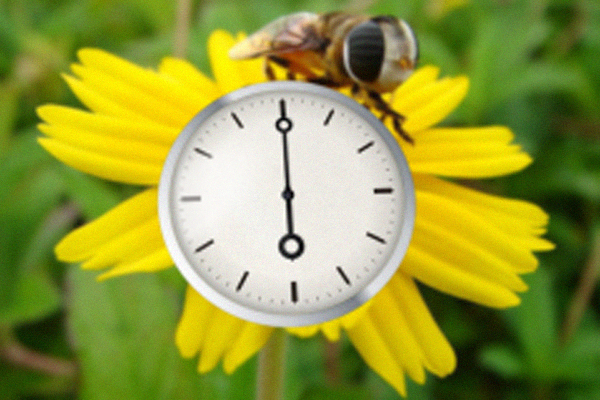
6:00
